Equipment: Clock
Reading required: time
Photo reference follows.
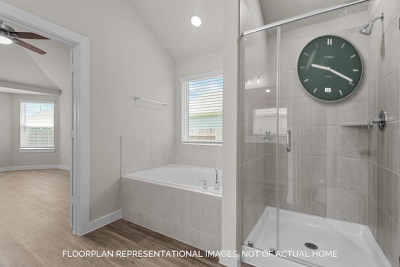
9:19
